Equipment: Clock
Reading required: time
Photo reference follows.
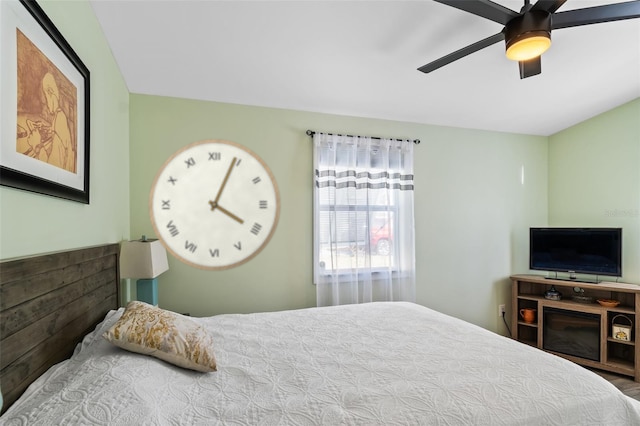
4:04
